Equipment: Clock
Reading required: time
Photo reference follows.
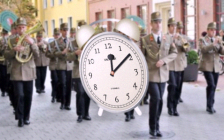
12:09
